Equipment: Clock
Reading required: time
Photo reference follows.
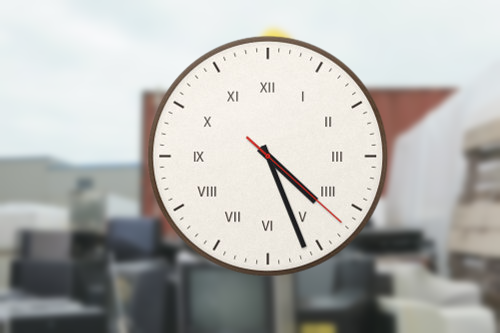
4:26:22
